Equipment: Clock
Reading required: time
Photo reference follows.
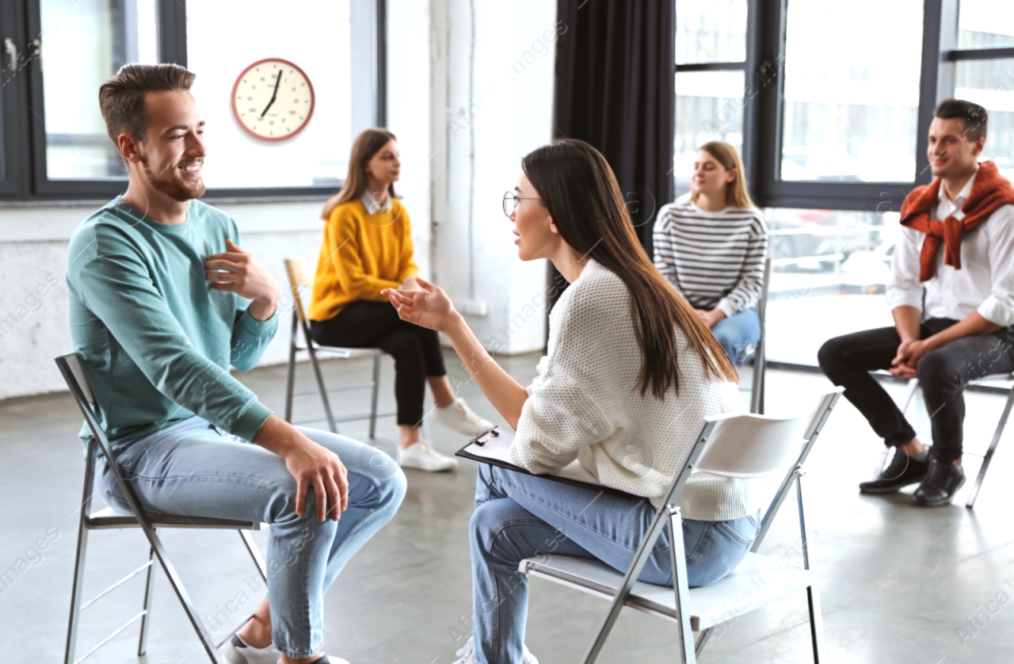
7:02
